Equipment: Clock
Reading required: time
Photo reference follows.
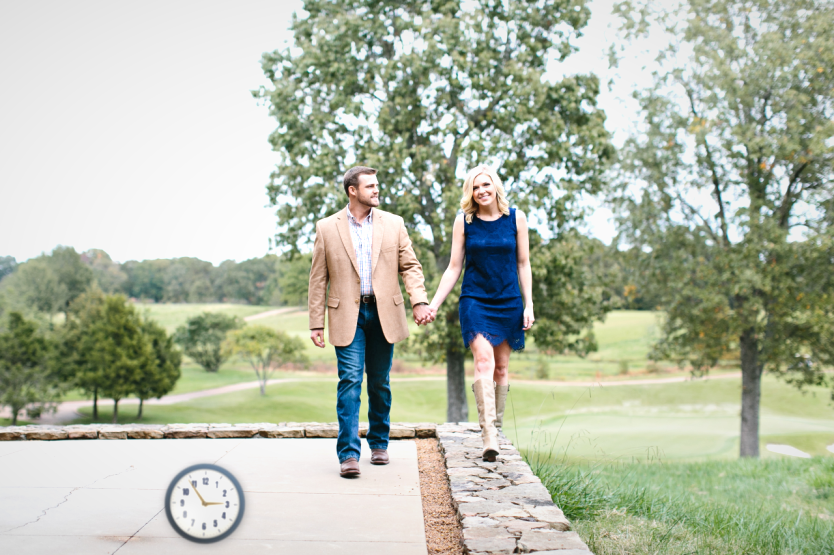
2:54
